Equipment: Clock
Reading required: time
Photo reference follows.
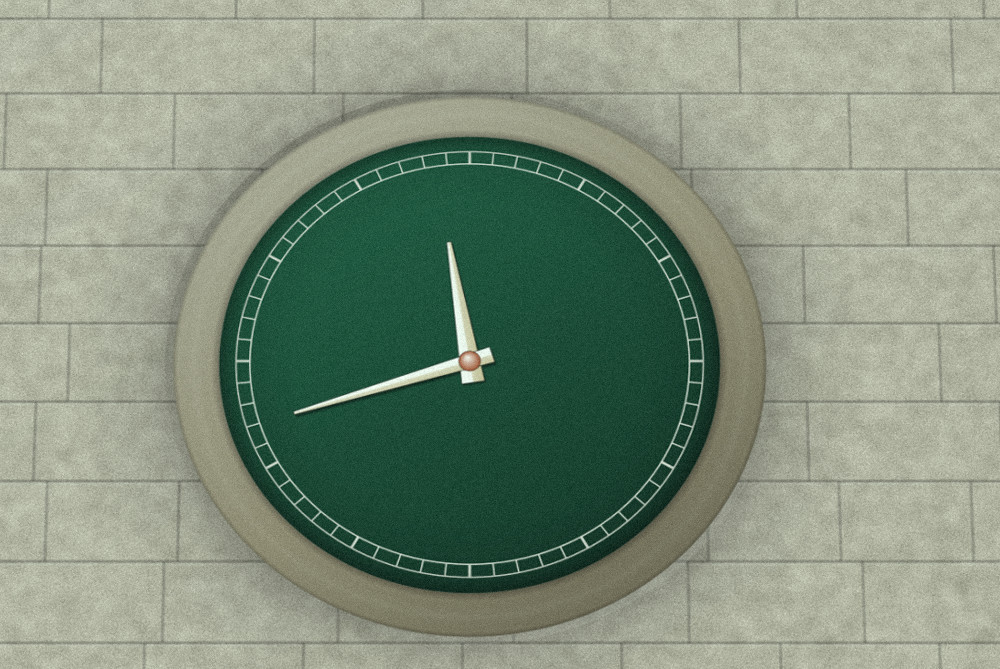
11:42
